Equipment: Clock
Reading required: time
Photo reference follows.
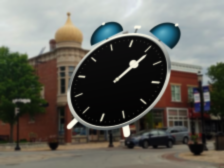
1:06
